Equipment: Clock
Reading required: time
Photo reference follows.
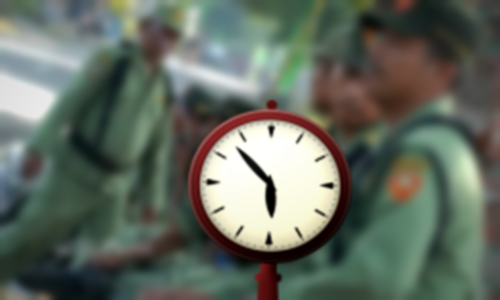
5:53
